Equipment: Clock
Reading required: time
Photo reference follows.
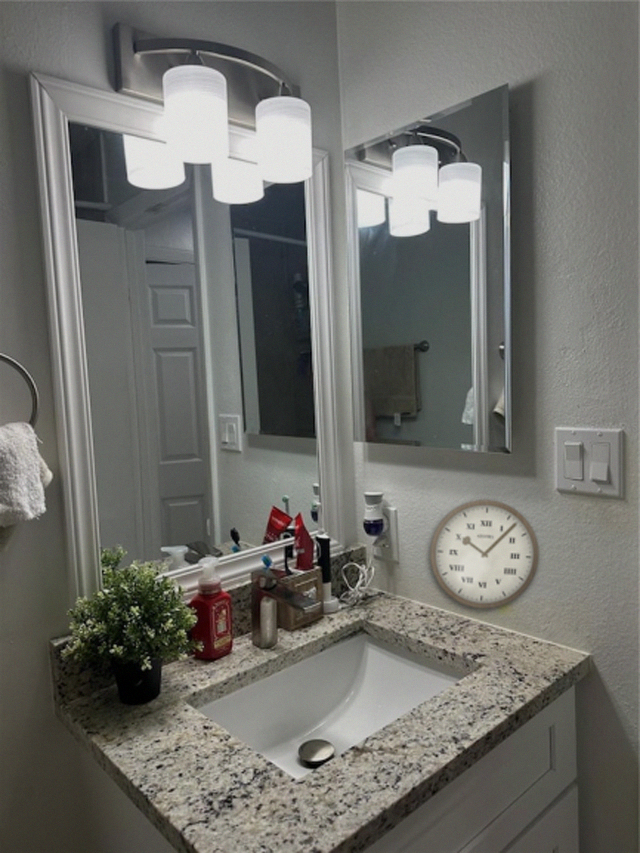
10:07
